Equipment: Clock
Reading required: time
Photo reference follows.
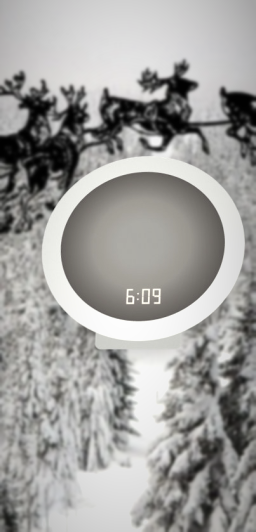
6:09
